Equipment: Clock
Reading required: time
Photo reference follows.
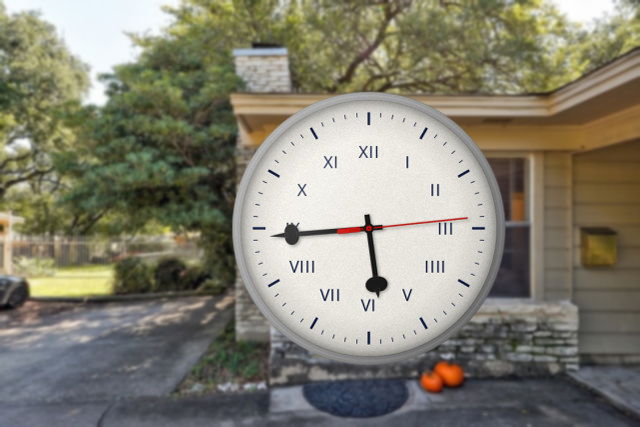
5:44:14
